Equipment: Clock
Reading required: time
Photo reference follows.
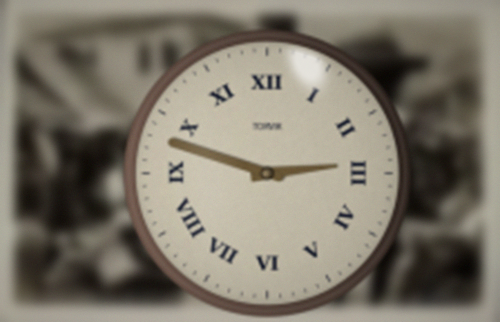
2:48
